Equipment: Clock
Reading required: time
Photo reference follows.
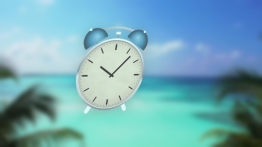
10:07
